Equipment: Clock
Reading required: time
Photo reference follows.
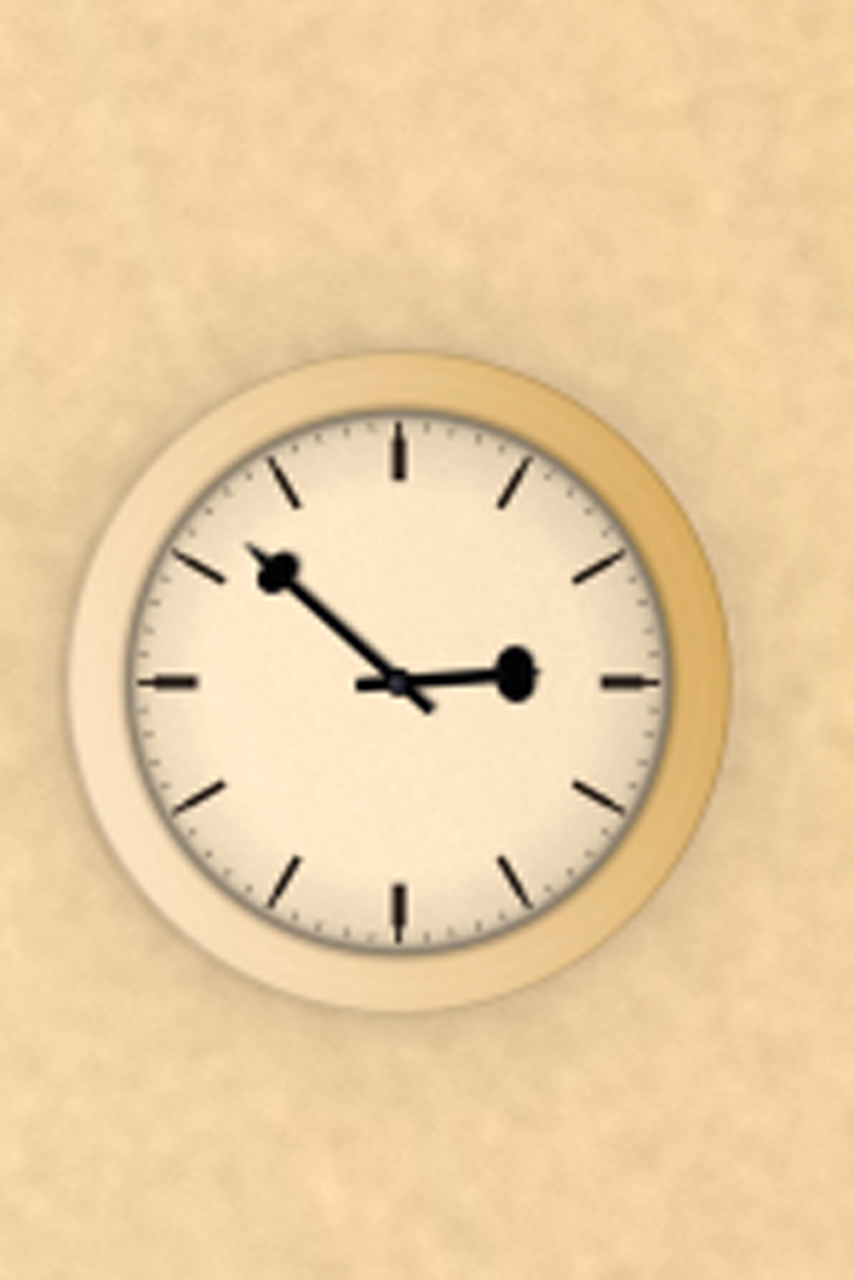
2:52
